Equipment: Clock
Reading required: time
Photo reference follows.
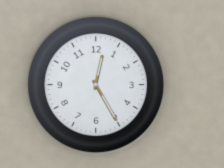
12:25
